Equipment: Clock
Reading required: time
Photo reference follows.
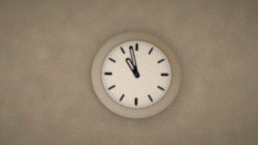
10:58
